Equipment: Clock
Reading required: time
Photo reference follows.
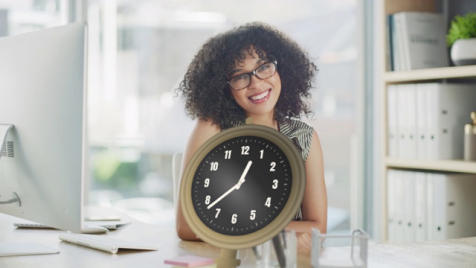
12:38
